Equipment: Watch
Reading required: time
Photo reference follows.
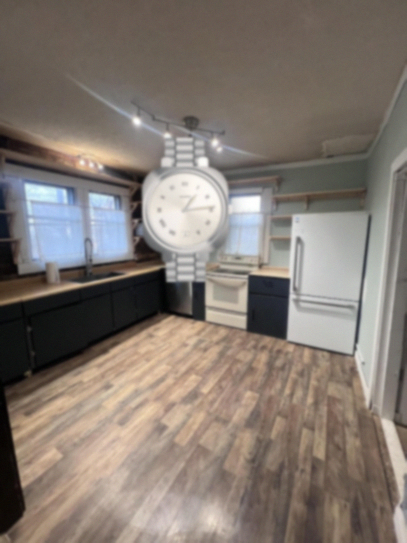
1:14
